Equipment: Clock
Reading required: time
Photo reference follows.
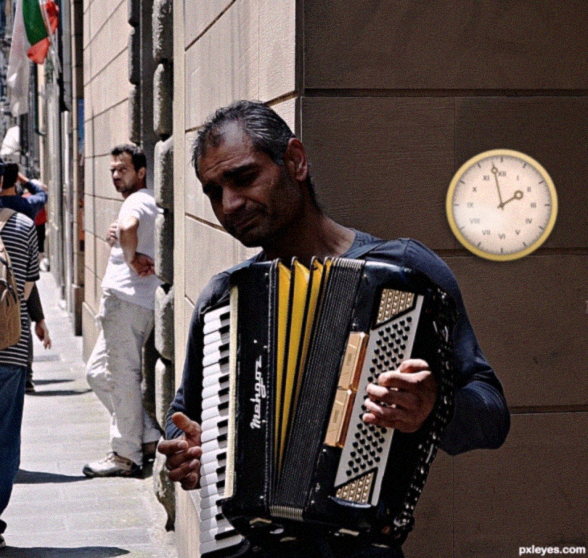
1:58
